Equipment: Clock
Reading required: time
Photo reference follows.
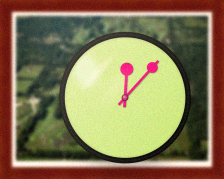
12:07
